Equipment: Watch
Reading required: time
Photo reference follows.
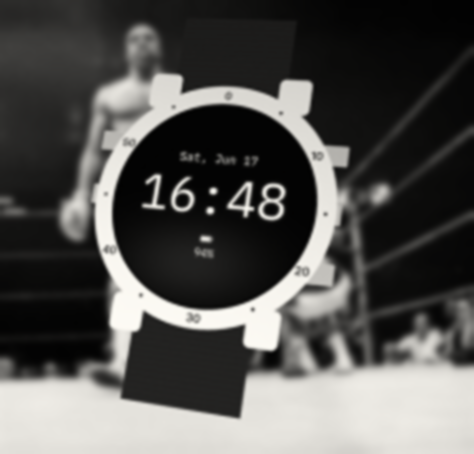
16:48
